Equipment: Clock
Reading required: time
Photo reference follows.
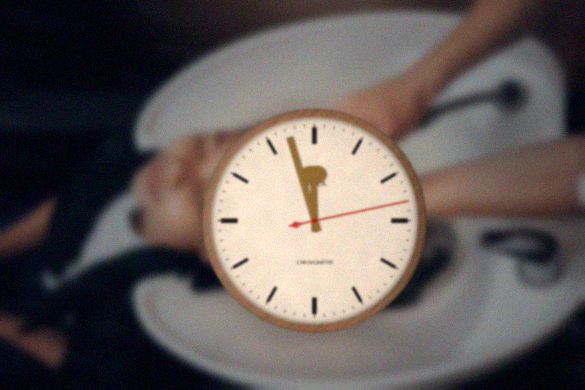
11:57:13
